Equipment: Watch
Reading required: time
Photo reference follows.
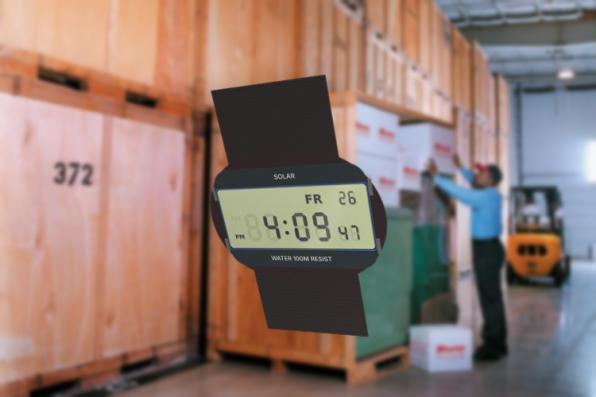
4:09:47
